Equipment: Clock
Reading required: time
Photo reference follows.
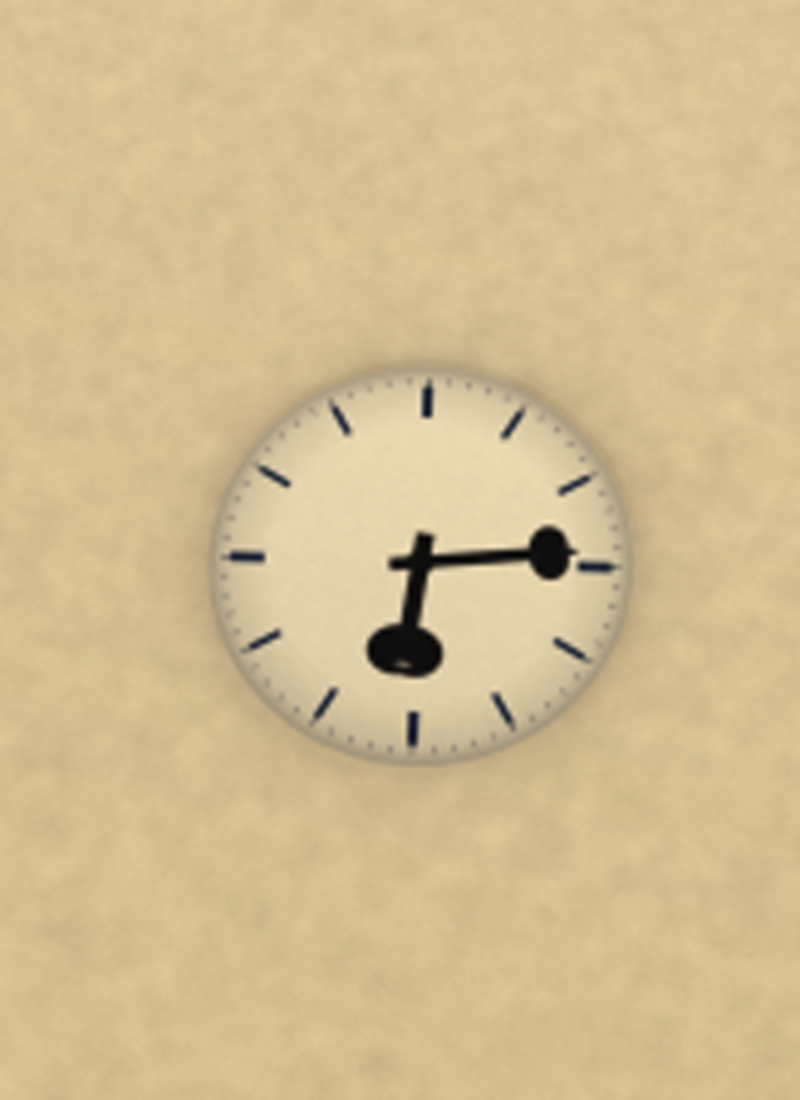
6:14
